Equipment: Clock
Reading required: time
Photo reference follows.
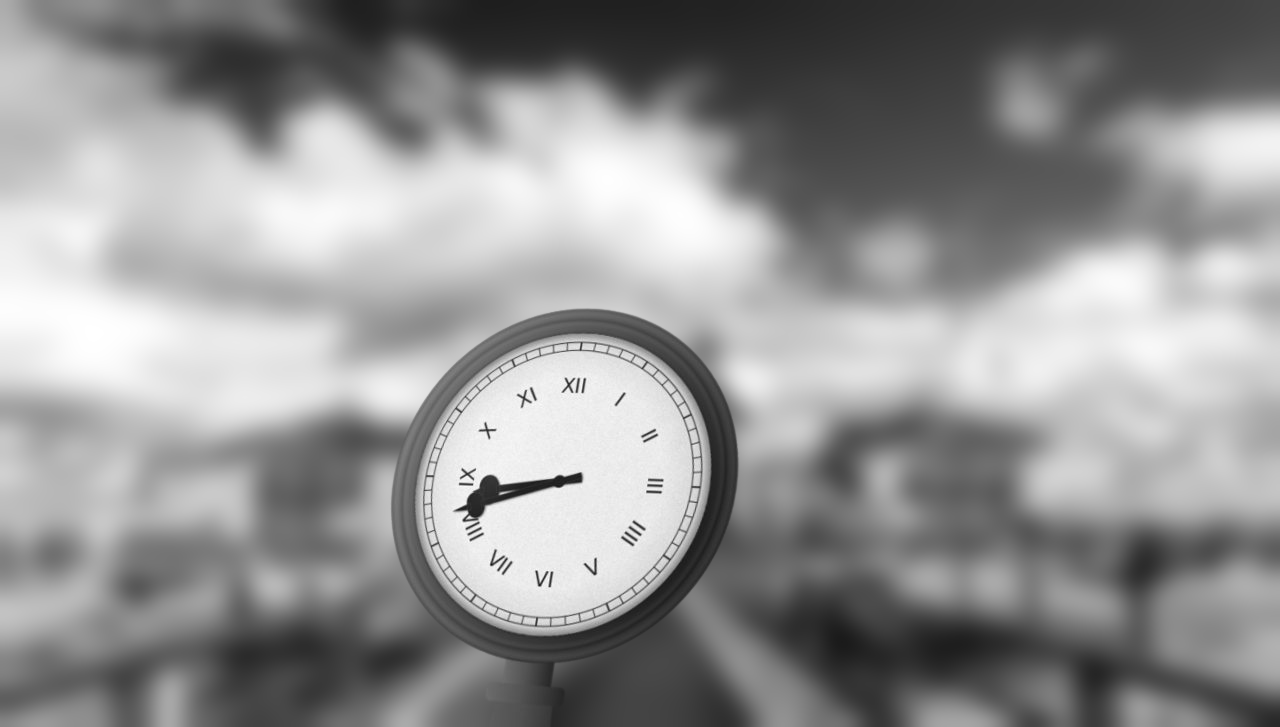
8:42
